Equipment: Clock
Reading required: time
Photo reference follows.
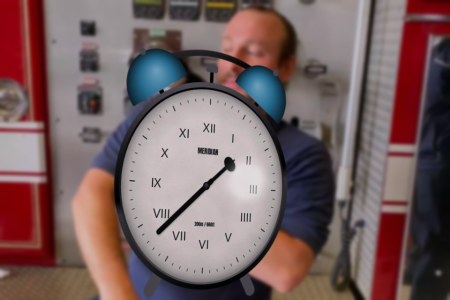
1:38
